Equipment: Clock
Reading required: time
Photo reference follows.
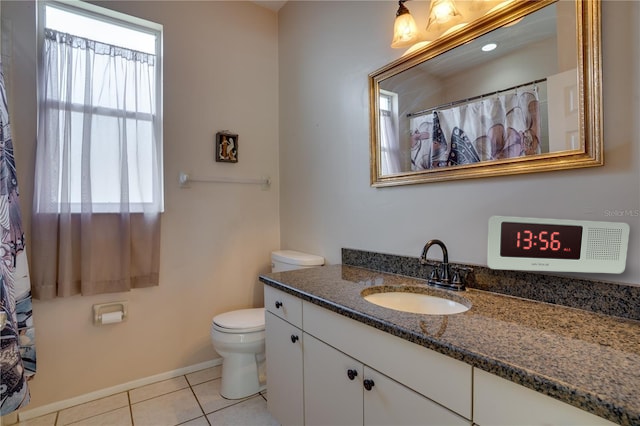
13:56
